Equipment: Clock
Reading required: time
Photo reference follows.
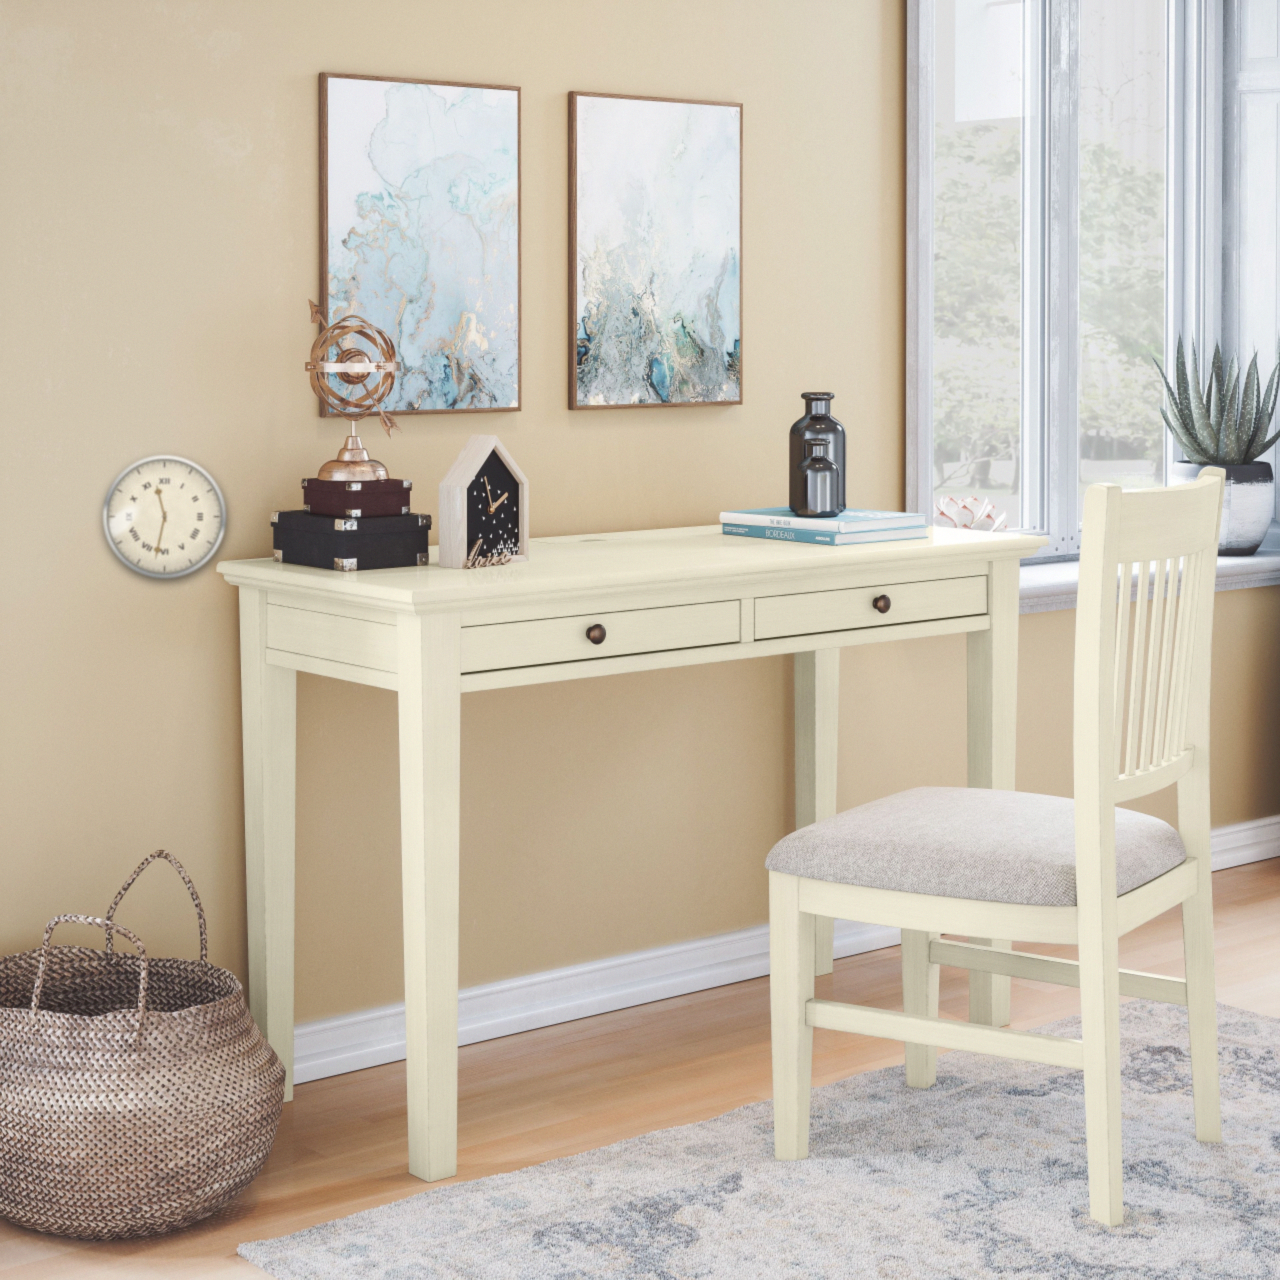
11:32
